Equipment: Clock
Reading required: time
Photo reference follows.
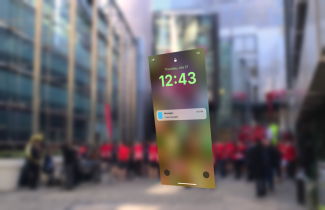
12:43
